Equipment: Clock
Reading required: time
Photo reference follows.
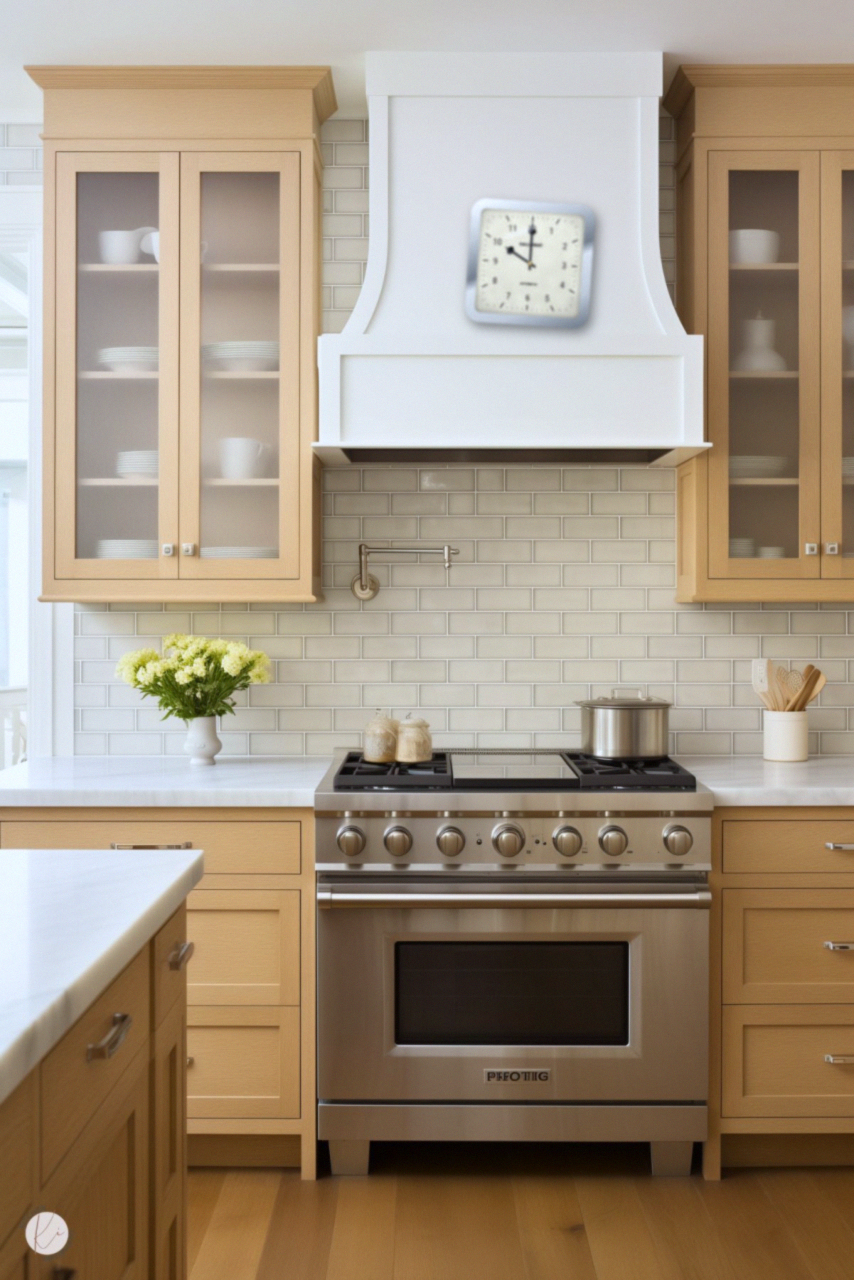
10:00
